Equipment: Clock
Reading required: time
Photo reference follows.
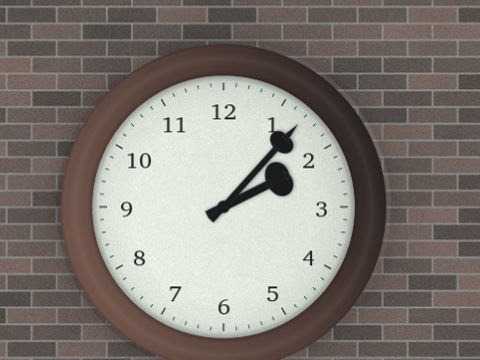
2:07
